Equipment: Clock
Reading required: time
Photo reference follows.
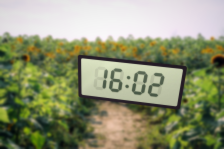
16:02
